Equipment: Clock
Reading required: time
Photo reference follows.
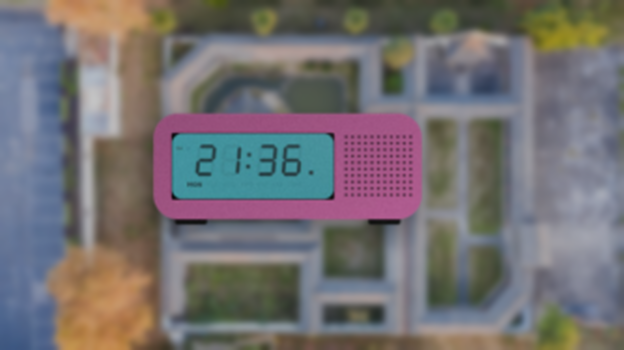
21:36
